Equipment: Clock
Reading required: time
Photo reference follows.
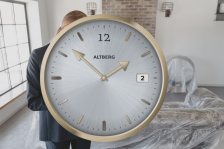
1:52
